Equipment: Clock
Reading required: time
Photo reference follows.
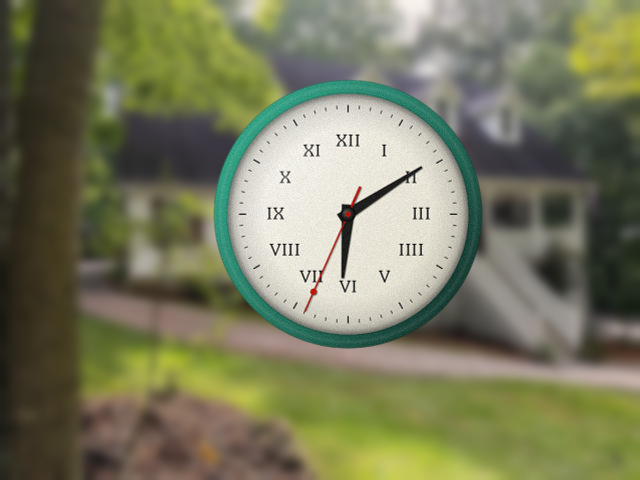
6:09:34
